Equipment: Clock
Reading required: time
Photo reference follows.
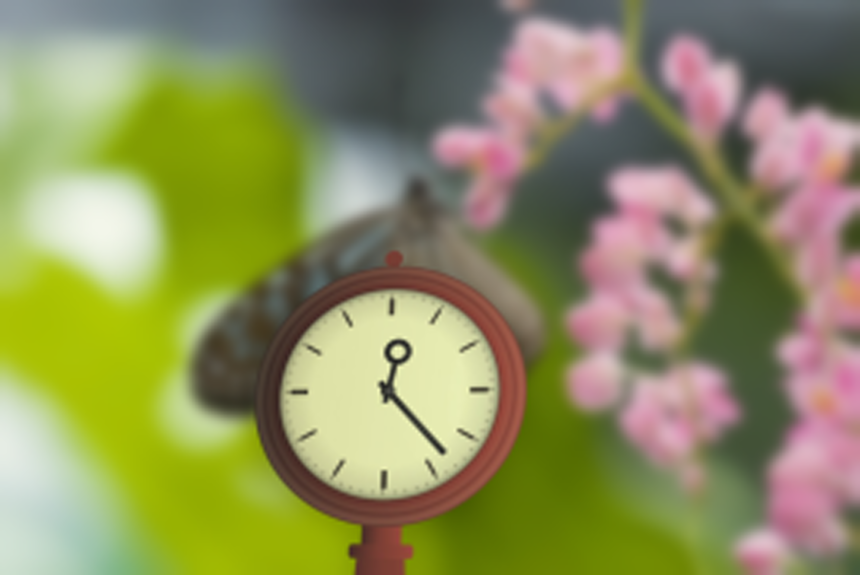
12:23
